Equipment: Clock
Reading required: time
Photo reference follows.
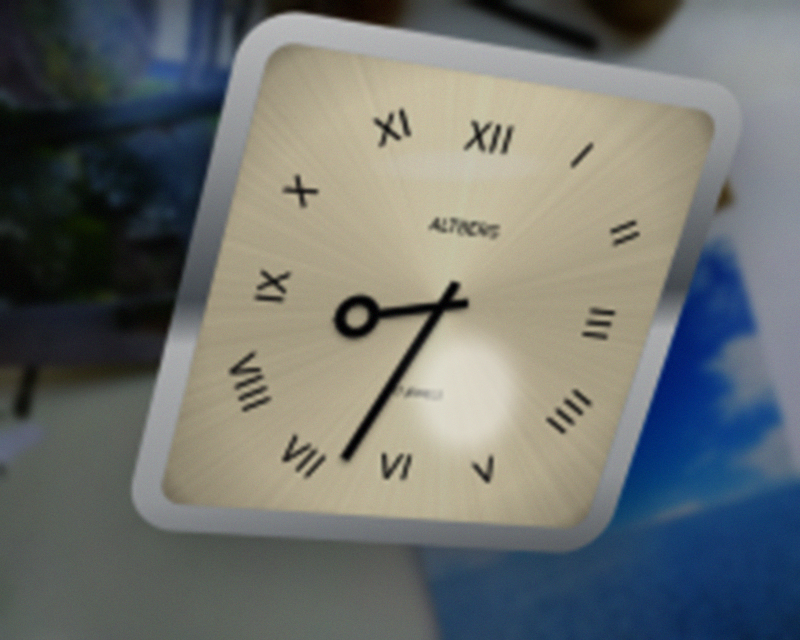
8:33
